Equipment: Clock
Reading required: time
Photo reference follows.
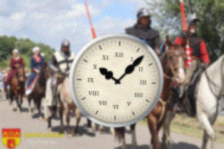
10:07
